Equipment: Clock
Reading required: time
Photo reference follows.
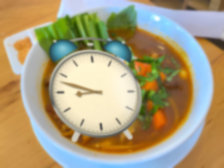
8:48
